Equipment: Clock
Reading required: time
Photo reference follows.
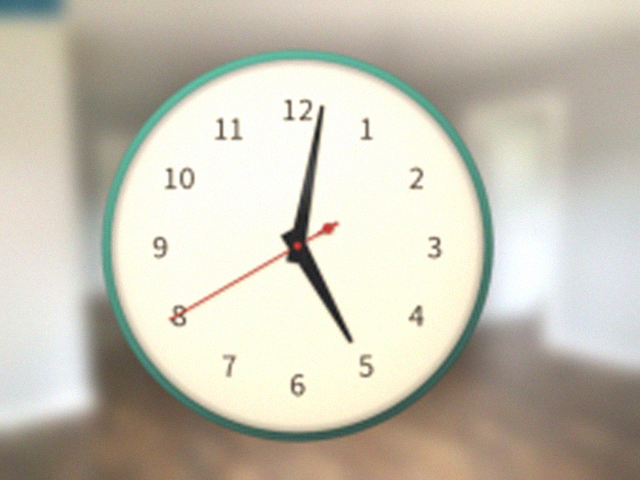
5:01:40
